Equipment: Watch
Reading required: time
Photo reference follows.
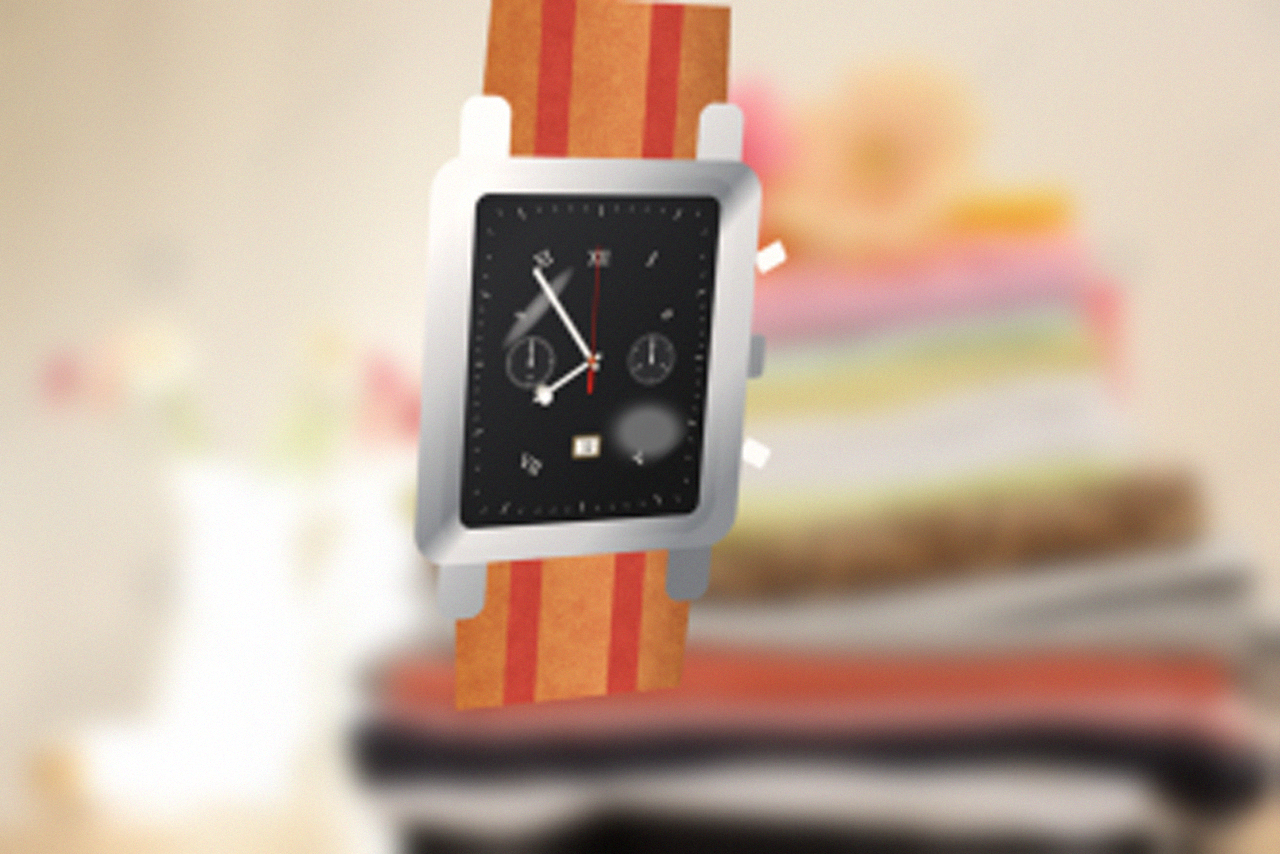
7:54
